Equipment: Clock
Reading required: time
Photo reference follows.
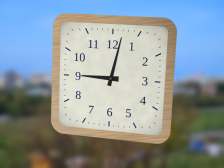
9:02
